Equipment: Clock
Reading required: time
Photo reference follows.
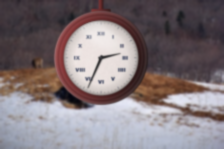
2:34
